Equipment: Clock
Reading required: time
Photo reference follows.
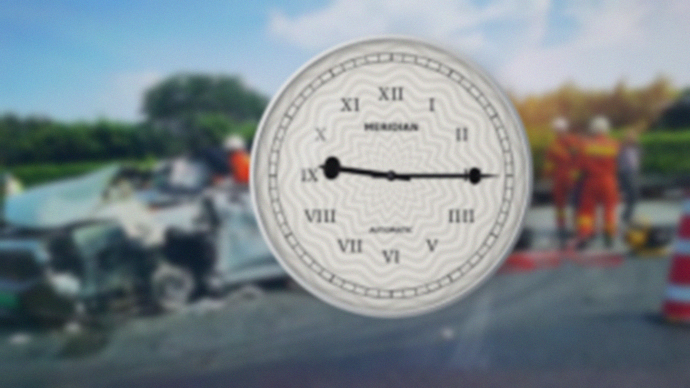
9:15
